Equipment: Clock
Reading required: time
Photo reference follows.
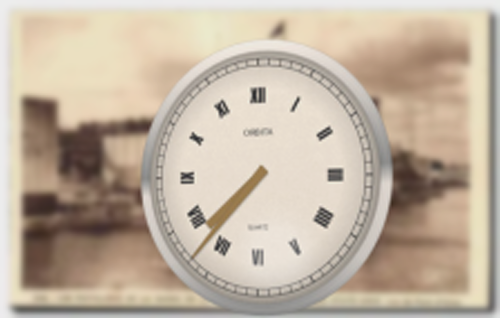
7:37
